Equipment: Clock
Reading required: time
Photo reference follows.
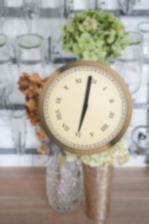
5:59
